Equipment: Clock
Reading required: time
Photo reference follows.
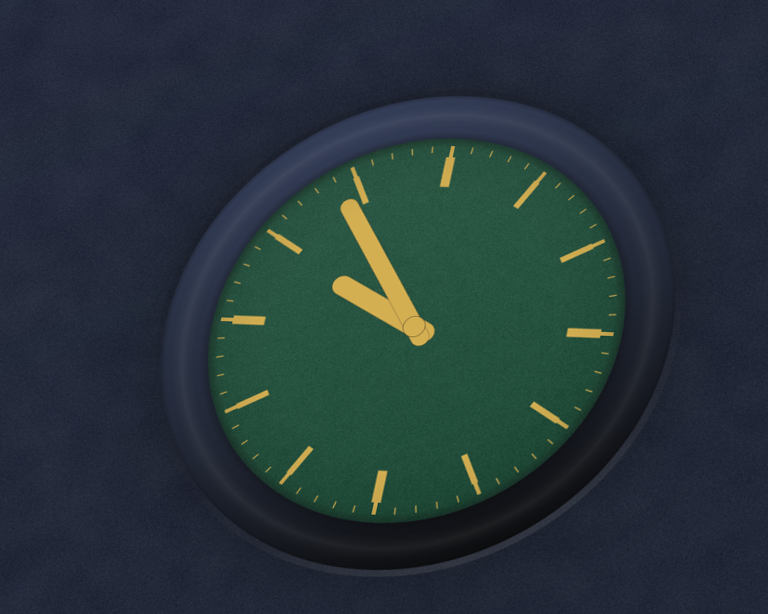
9:54
